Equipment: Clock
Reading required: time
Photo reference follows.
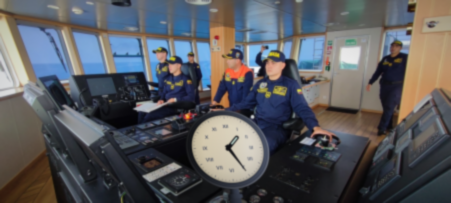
1:25
